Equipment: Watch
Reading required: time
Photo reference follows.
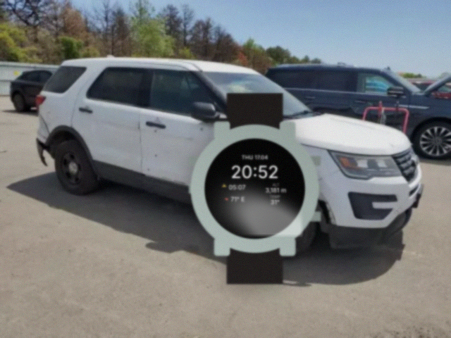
20:52
